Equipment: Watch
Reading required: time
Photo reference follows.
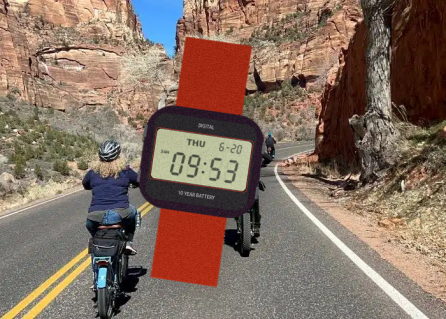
9:53
